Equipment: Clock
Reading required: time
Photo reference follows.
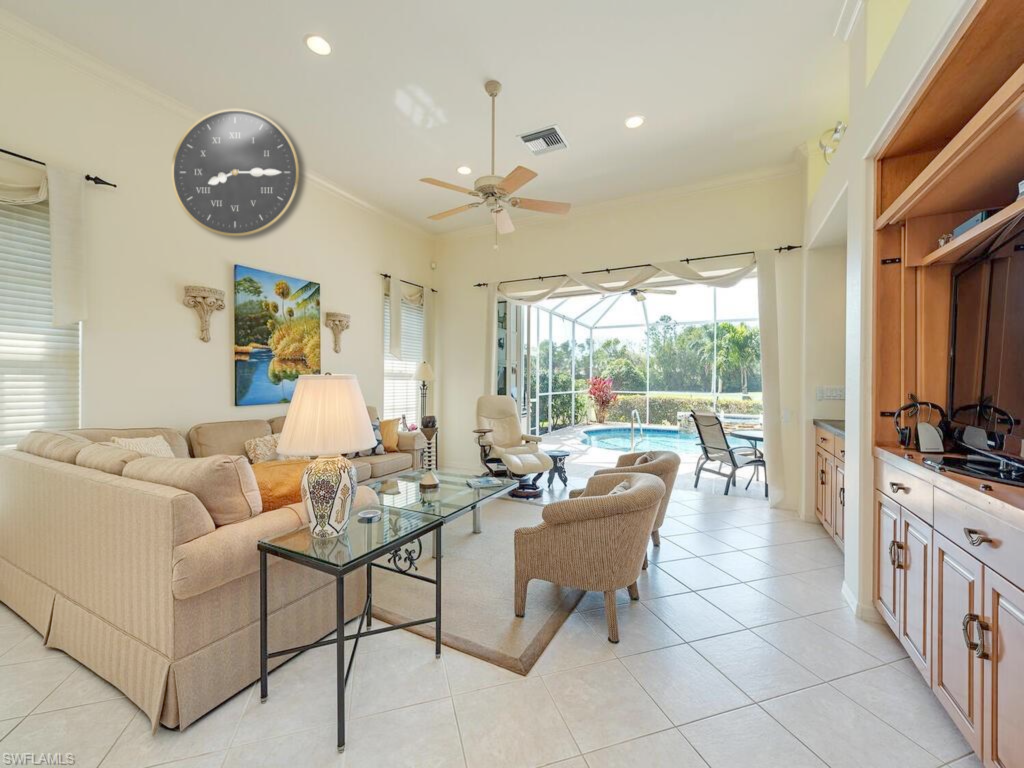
8:15
